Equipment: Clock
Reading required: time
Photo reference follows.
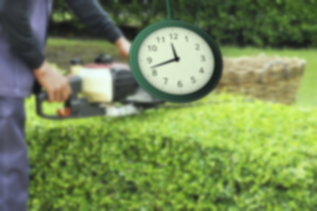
11:42
